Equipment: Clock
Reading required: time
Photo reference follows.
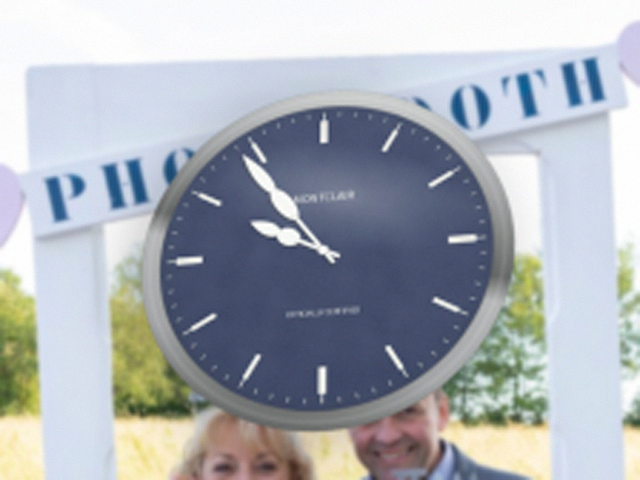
9:54
